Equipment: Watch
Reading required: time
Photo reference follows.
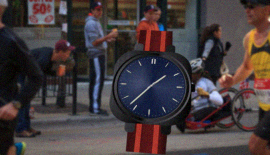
1:37
